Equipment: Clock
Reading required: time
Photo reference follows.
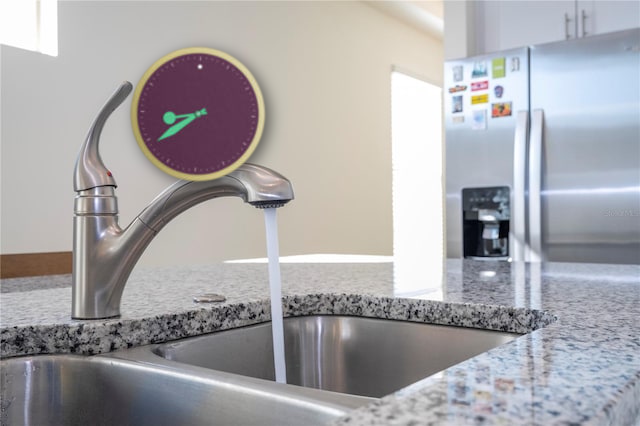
8:39
